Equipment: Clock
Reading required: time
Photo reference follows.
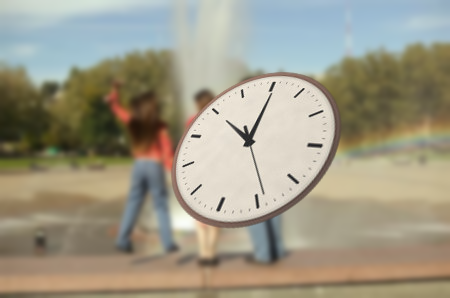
10:00:24
